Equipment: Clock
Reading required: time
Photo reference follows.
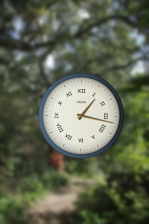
1:17
